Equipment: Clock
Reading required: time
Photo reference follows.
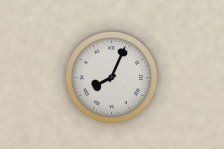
8:04
